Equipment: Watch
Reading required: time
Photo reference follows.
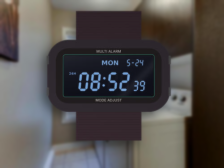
8:52:39
